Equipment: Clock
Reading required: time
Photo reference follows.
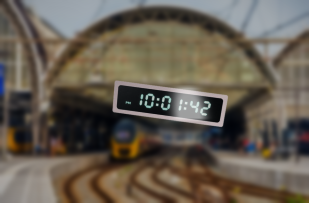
10:01:42
